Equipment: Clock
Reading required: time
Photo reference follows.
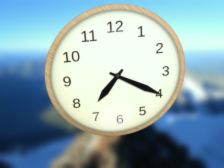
7:20
